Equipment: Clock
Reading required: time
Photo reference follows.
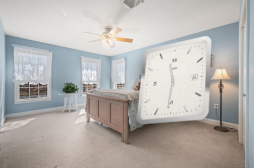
11:31
